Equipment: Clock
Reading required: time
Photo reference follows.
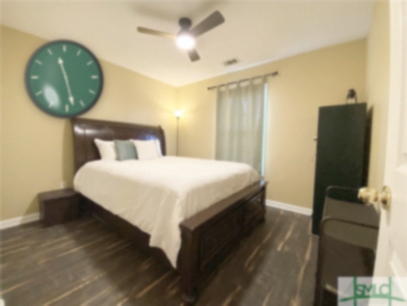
11:28
